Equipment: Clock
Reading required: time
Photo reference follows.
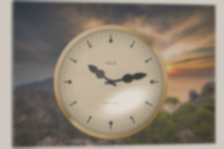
10:13
